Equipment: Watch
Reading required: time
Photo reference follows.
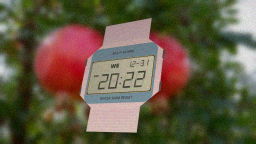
20:22
